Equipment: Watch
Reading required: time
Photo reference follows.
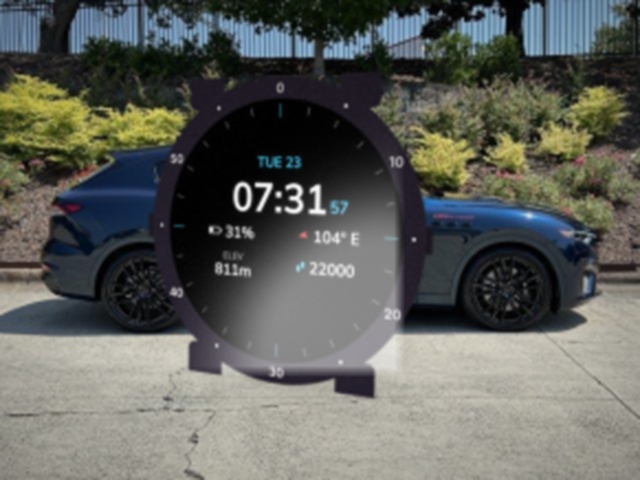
7:31
